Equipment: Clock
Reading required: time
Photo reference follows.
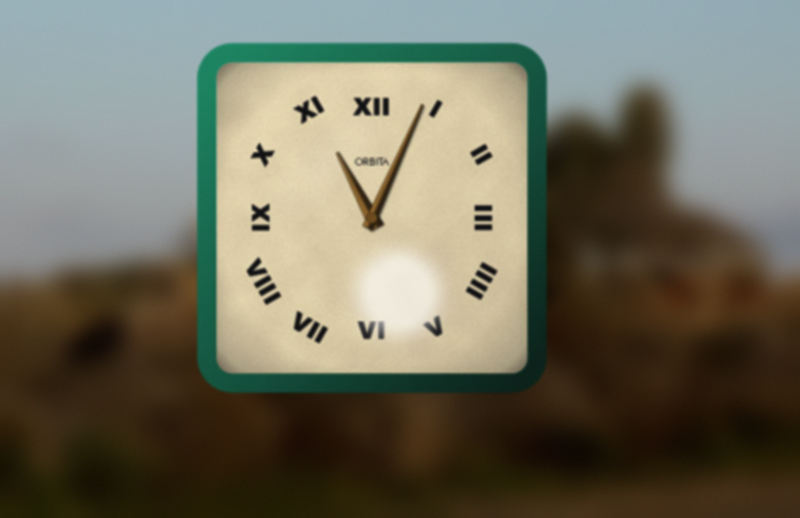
11:04
